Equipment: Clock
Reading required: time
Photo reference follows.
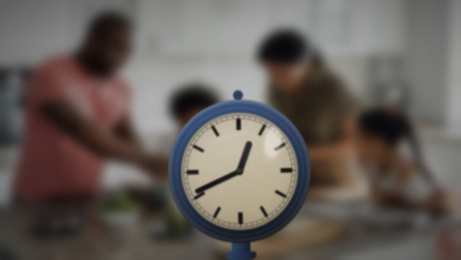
12:41
